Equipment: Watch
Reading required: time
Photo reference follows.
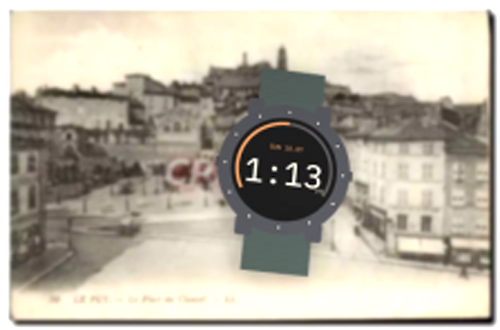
1:13
